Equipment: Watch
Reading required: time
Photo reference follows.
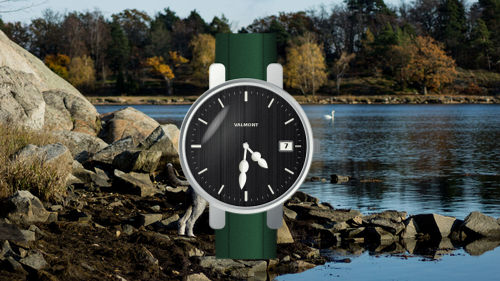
4:31
